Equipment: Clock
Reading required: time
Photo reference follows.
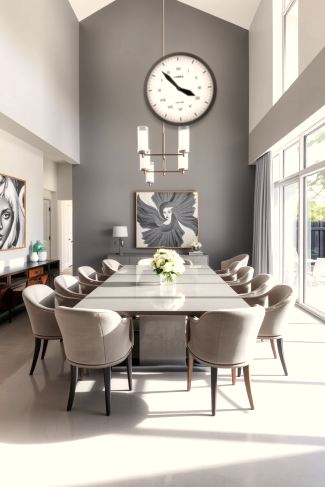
3:53
